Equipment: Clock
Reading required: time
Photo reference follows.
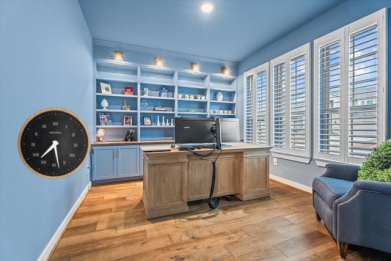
7:28
